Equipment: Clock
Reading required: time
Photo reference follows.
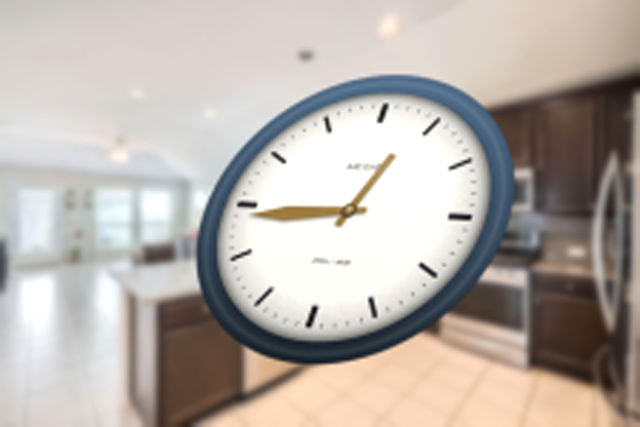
12:44
